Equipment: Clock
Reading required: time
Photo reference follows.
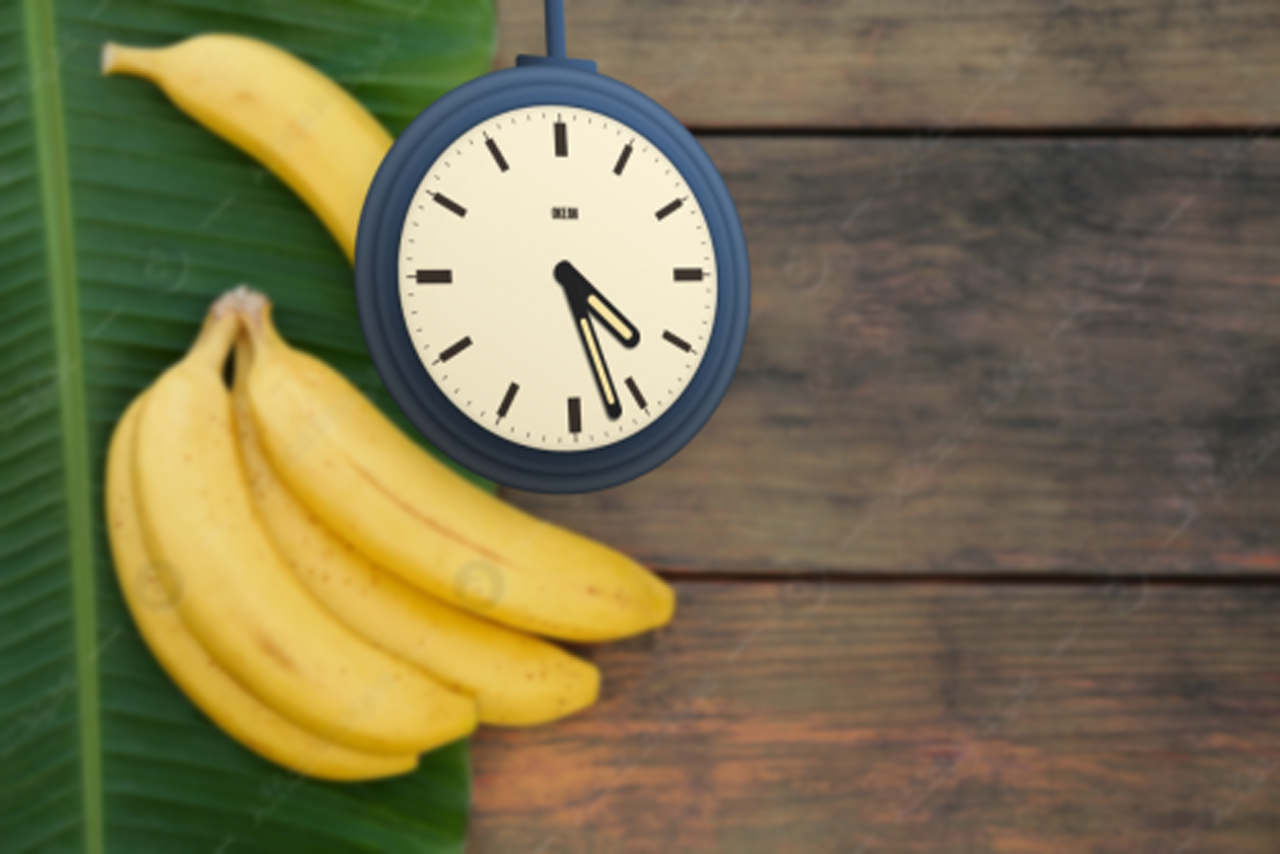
4:27
